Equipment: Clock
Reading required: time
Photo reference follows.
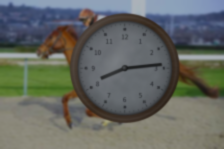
8:14
